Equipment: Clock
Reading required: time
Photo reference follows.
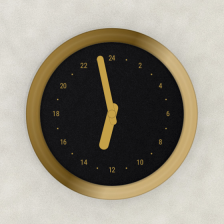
12:58
